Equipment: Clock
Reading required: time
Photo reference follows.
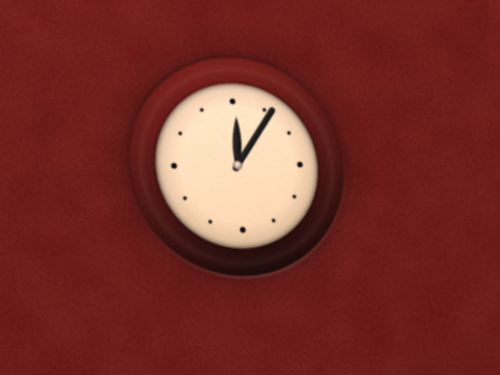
12:06
